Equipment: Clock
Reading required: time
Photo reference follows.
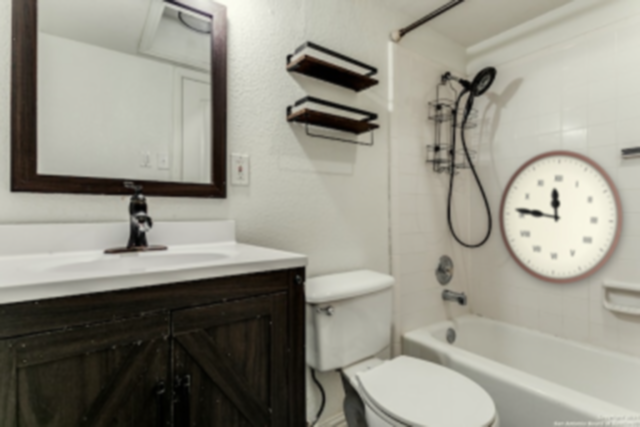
11:46
